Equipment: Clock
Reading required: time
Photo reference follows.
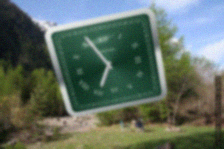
6:56
